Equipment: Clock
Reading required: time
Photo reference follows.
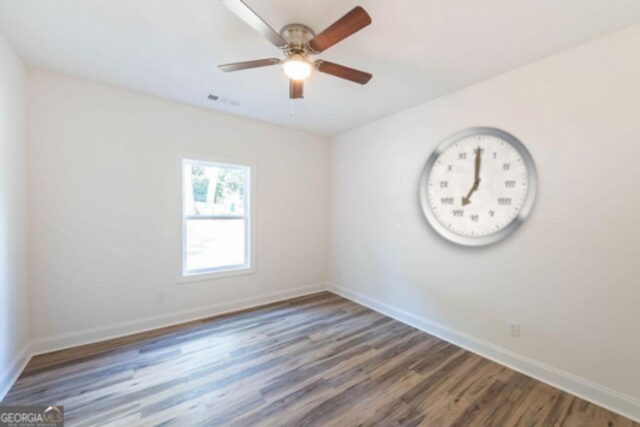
7:00
